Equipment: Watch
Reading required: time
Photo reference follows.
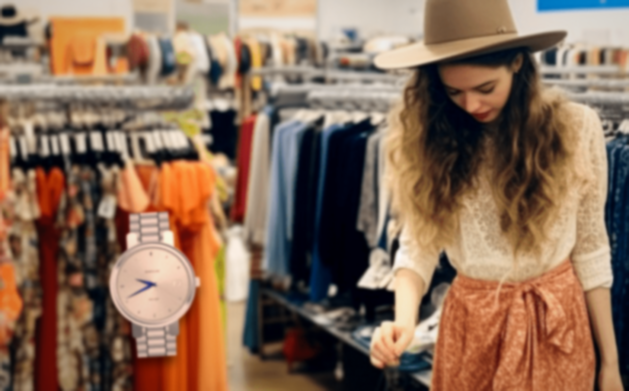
9:41
